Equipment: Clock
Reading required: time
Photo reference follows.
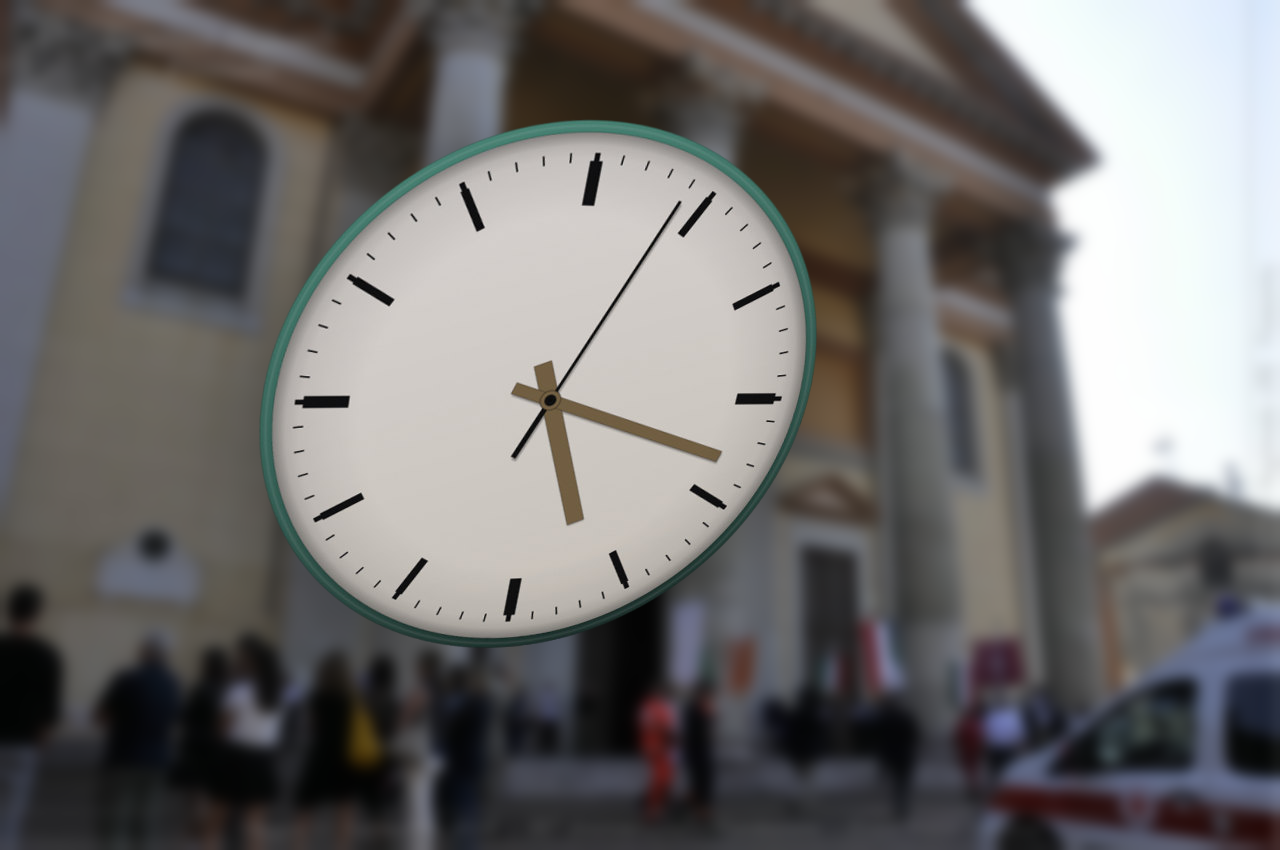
5:18:04
